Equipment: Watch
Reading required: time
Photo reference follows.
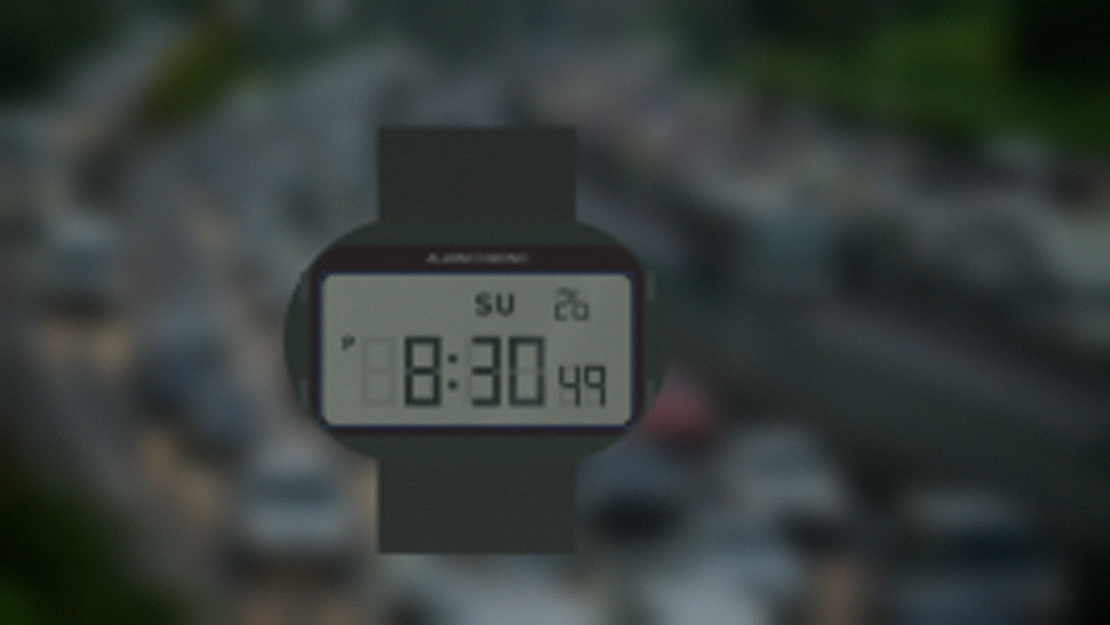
8:30:49
